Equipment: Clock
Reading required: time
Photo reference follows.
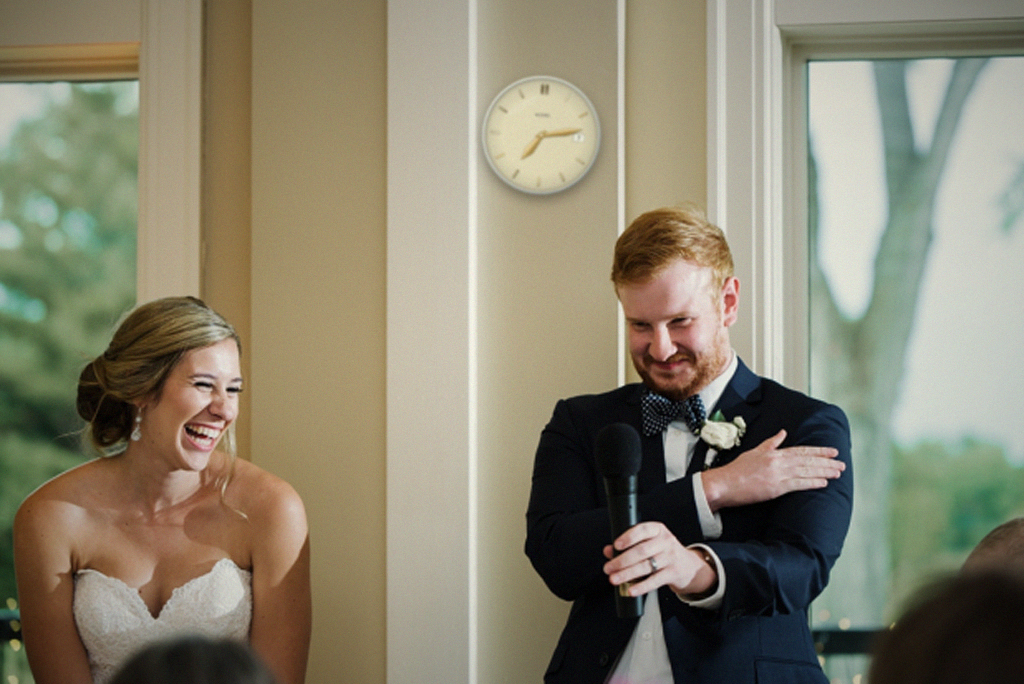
7:13
